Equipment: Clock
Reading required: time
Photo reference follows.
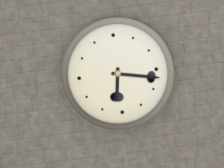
6:17
